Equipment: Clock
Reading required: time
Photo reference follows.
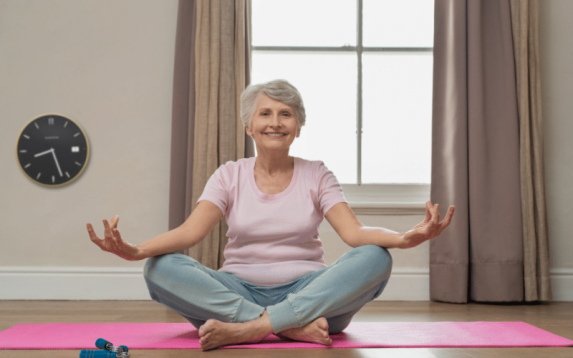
8:27
